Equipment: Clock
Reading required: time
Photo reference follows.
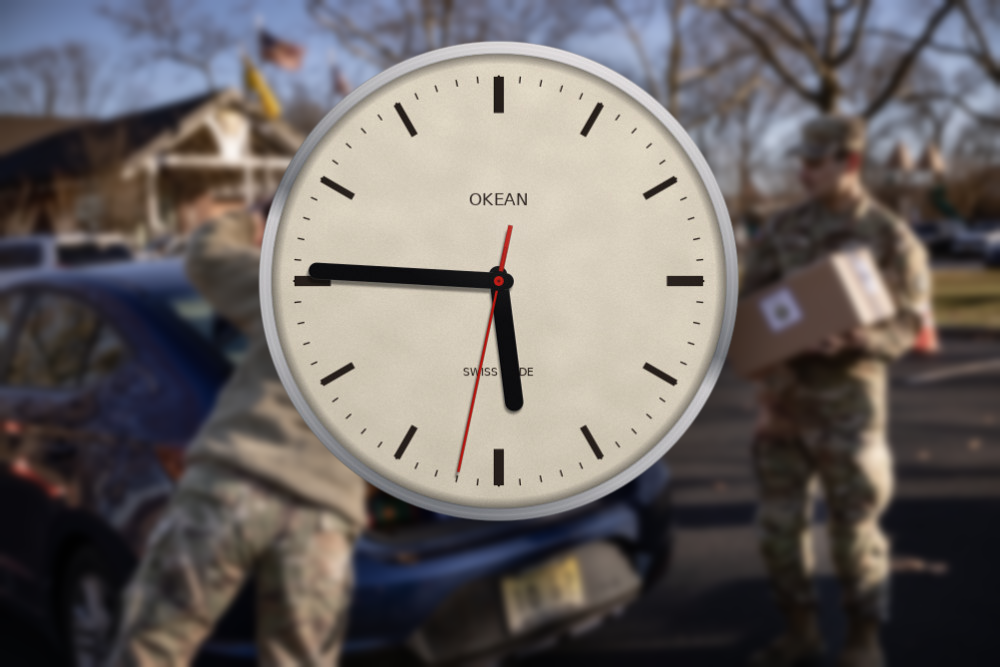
5:45:32
